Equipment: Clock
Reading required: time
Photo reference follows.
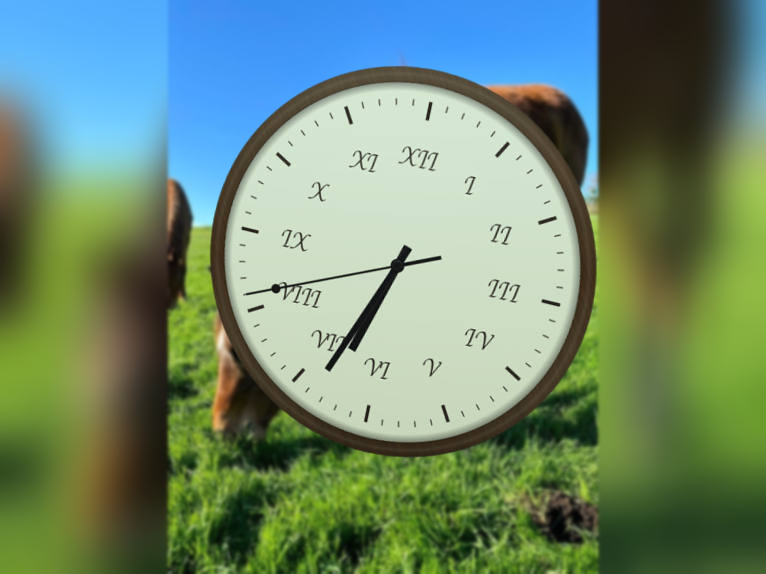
6:33:41
